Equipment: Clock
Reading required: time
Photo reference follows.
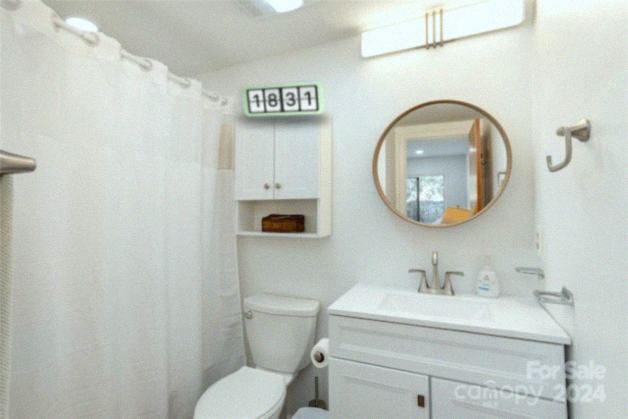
18:31
